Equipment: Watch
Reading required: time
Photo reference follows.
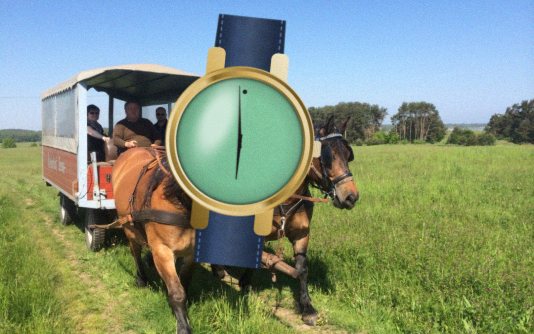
5:59
